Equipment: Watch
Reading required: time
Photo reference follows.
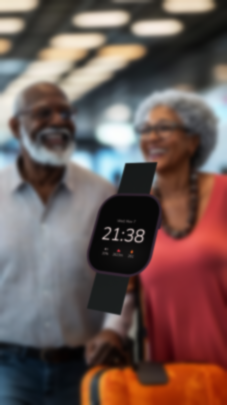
21:38
